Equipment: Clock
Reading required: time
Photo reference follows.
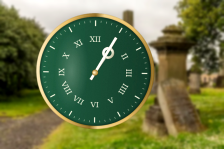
1:05
